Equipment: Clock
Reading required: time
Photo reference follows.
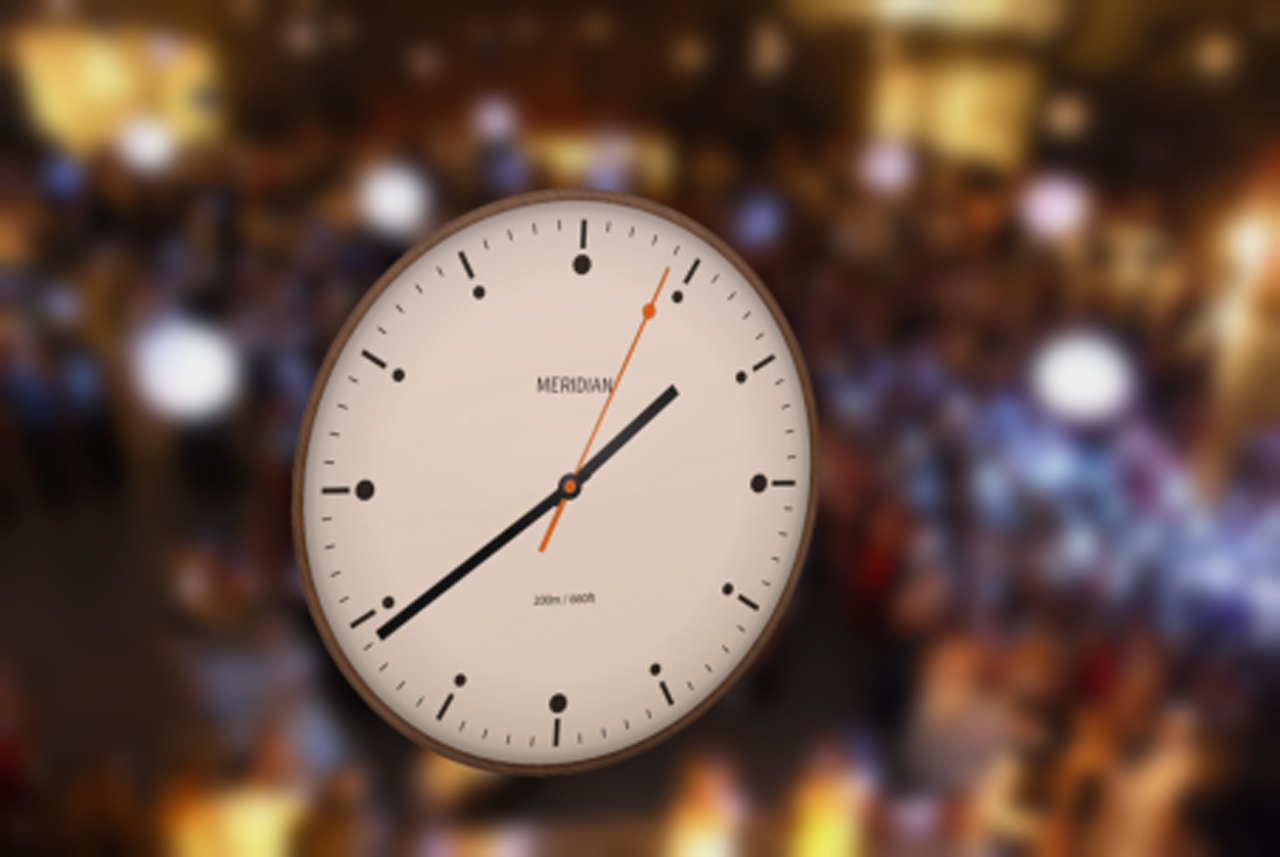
1:39:04
